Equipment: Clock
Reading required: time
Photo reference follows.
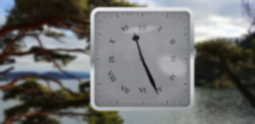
11:26
